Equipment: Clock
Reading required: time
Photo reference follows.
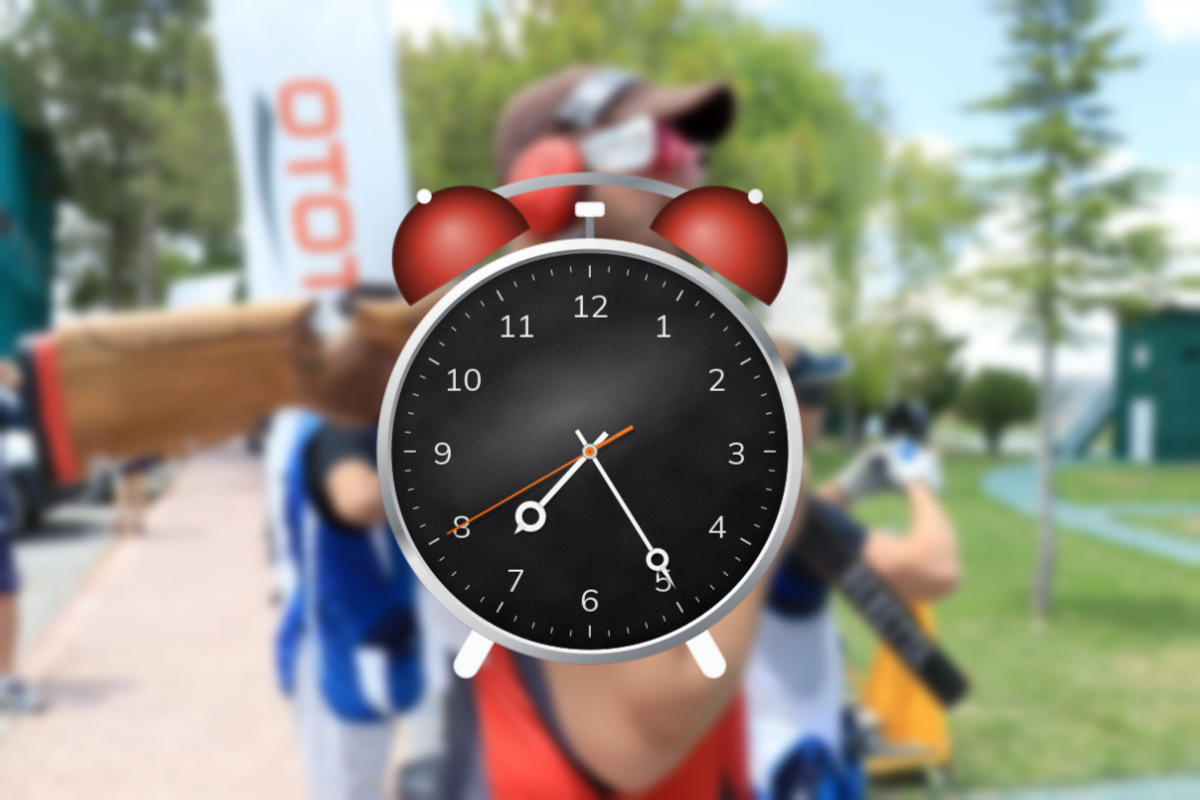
7:24:40
